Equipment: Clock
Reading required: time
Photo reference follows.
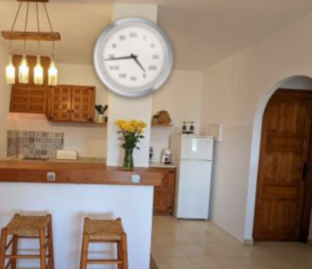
4:44
